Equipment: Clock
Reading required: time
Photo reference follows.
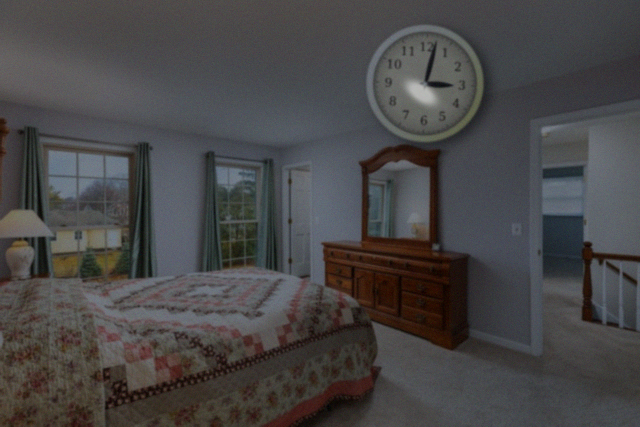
3:02
